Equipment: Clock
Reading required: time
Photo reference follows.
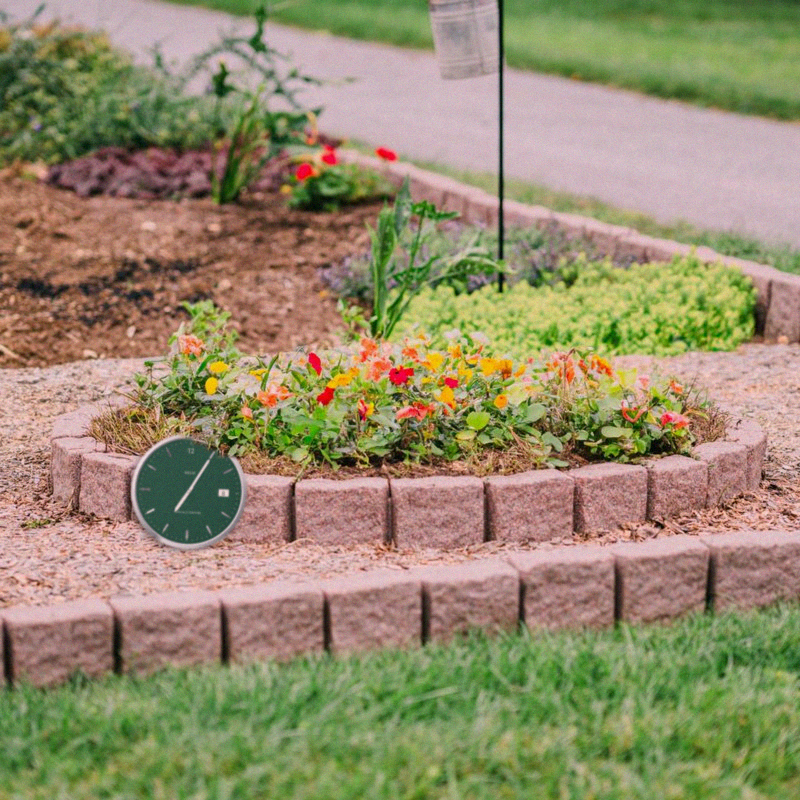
7:05
